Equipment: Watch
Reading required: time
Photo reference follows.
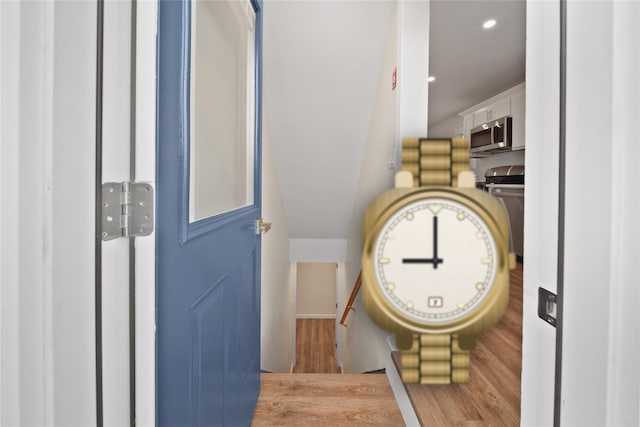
9:00
